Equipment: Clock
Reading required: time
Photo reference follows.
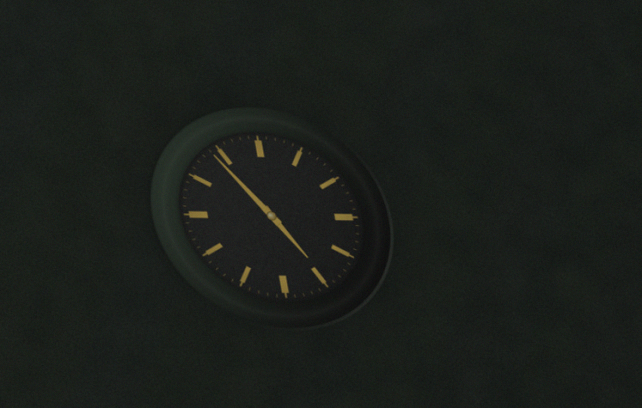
4:54
